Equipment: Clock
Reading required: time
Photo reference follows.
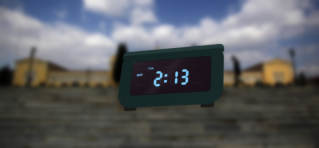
2:13
